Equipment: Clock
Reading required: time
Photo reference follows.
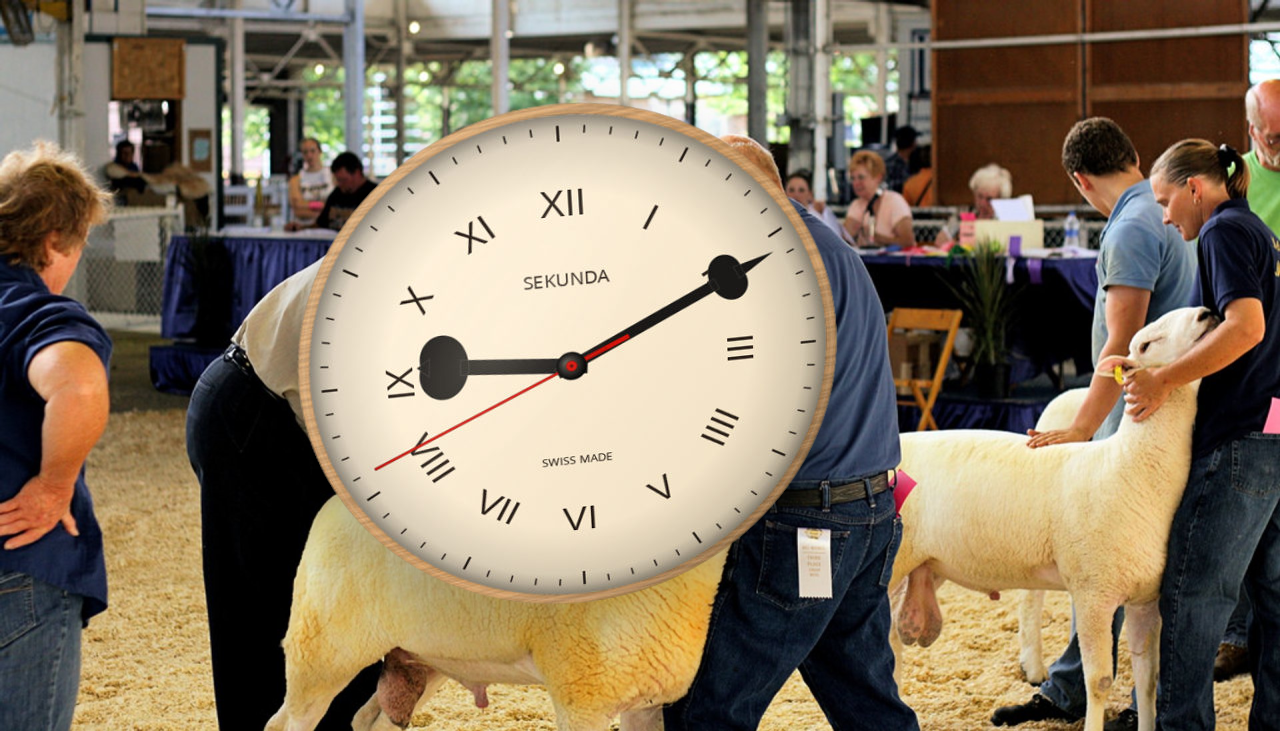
9:10:41
